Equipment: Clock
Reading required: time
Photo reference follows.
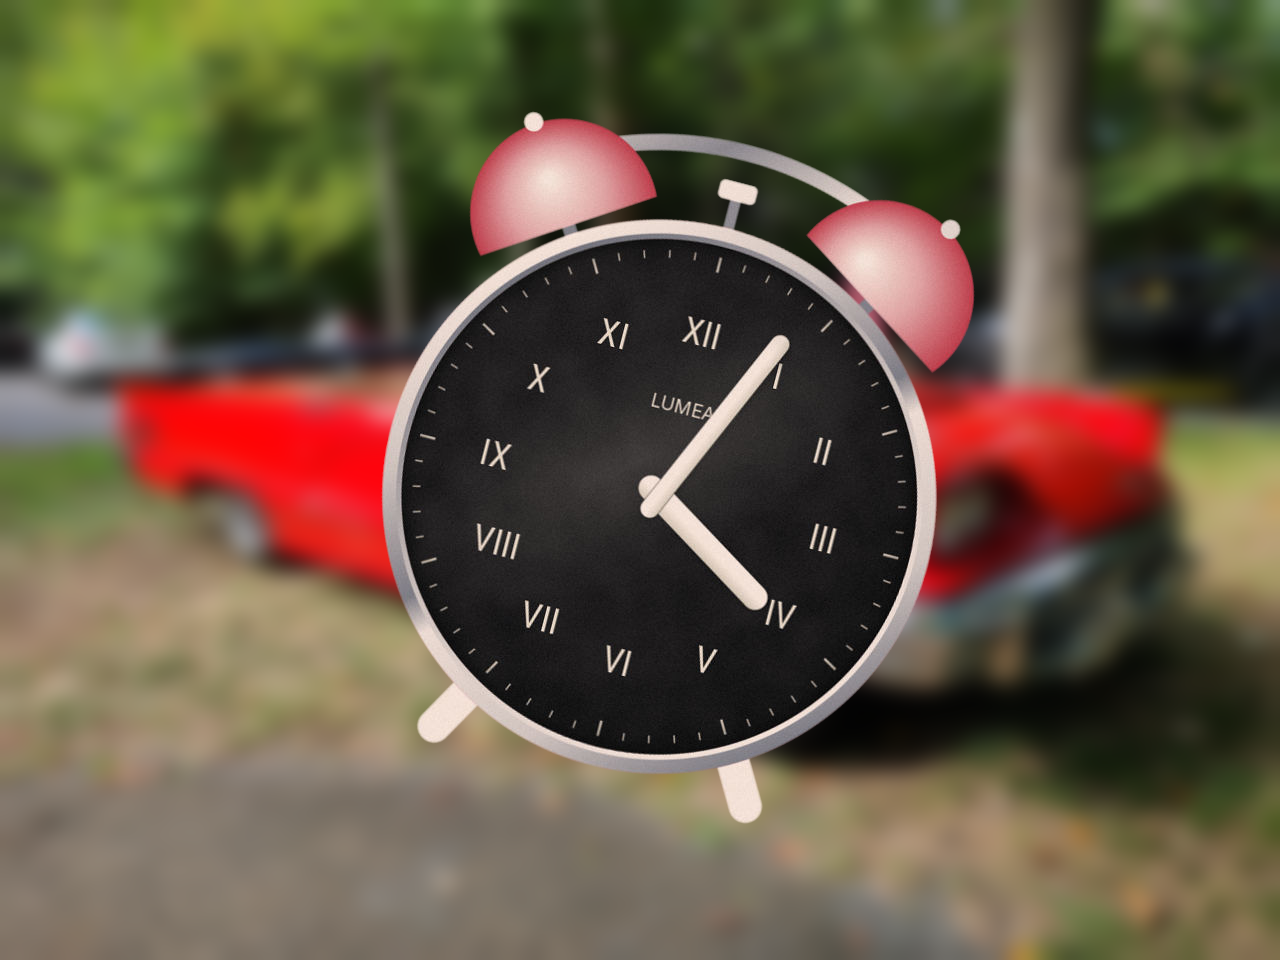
4:04
